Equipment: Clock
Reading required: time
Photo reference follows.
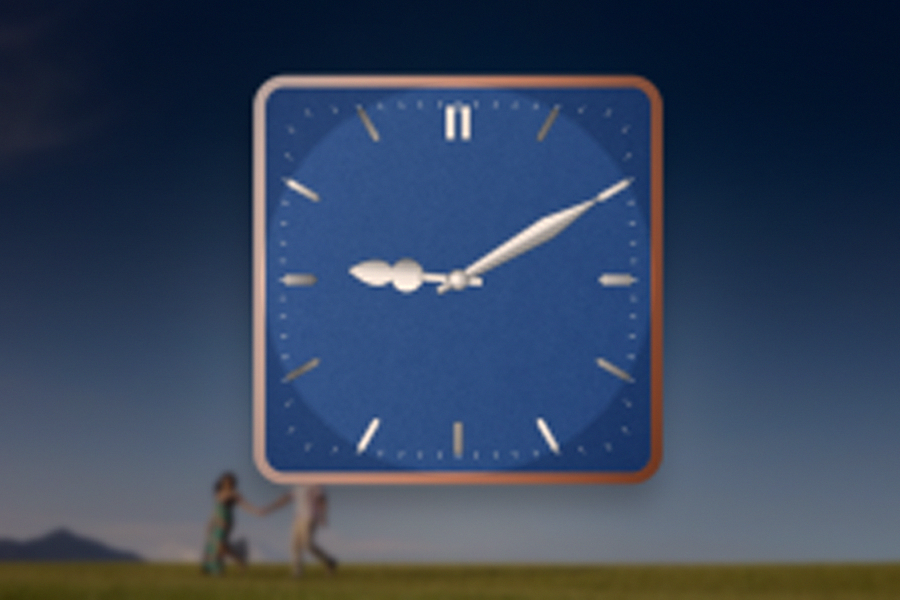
9:10
